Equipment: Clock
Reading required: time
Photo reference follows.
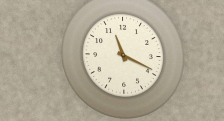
11:19
